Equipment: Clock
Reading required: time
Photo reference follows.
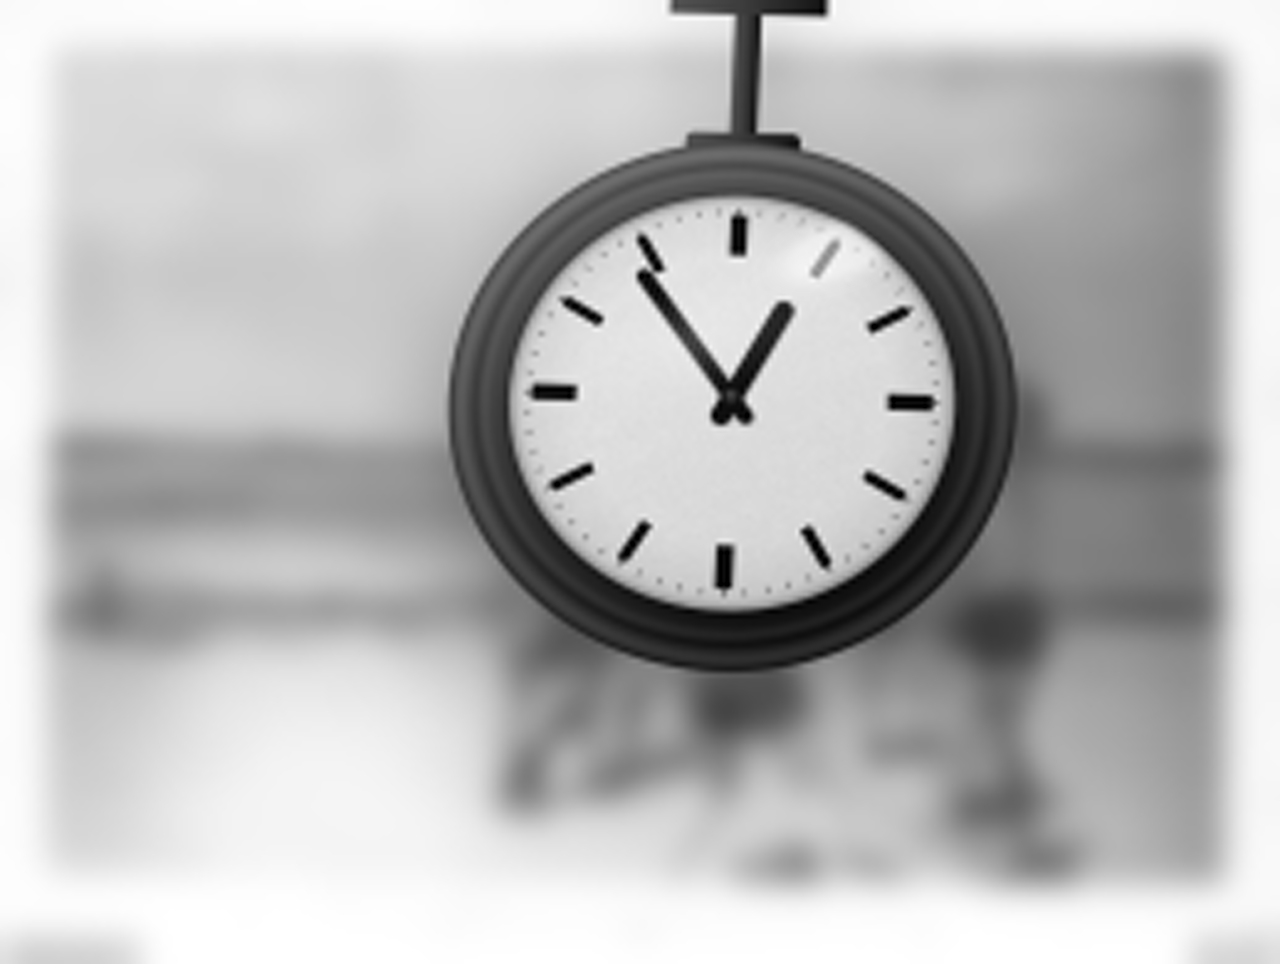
12:54
